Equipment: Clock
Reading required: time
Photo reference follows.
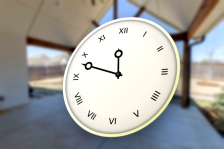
11:48
